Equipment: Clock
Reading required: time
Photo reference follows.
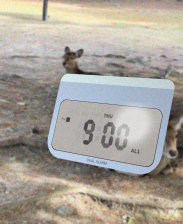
9:00
